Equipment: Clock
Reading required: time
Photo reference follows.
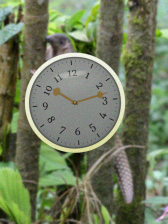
10:13
